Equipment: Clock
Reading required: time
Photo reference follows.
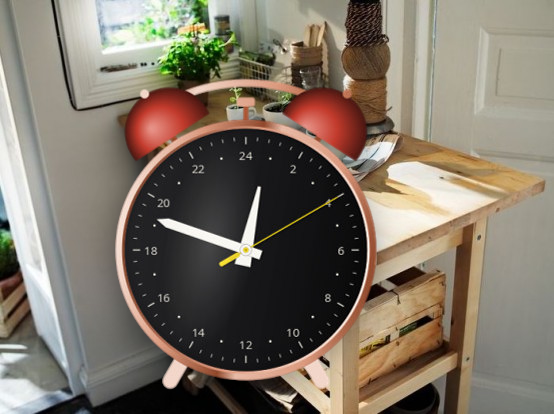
0:48:10
